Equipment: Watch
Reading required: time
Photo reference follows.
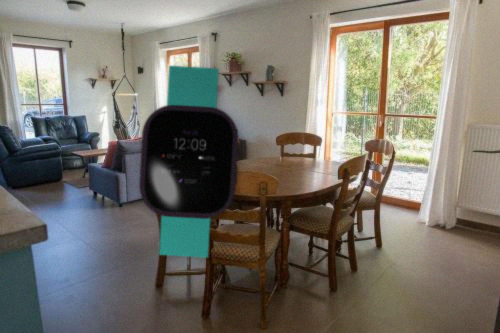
12:09
